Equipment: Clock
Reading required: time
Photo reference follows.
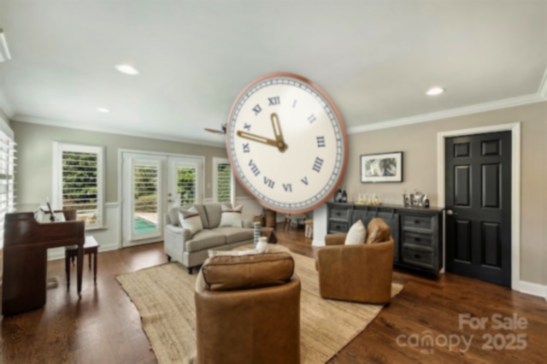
11:48
